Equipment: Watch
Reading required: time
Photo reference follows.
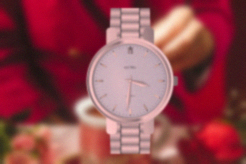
3:31
